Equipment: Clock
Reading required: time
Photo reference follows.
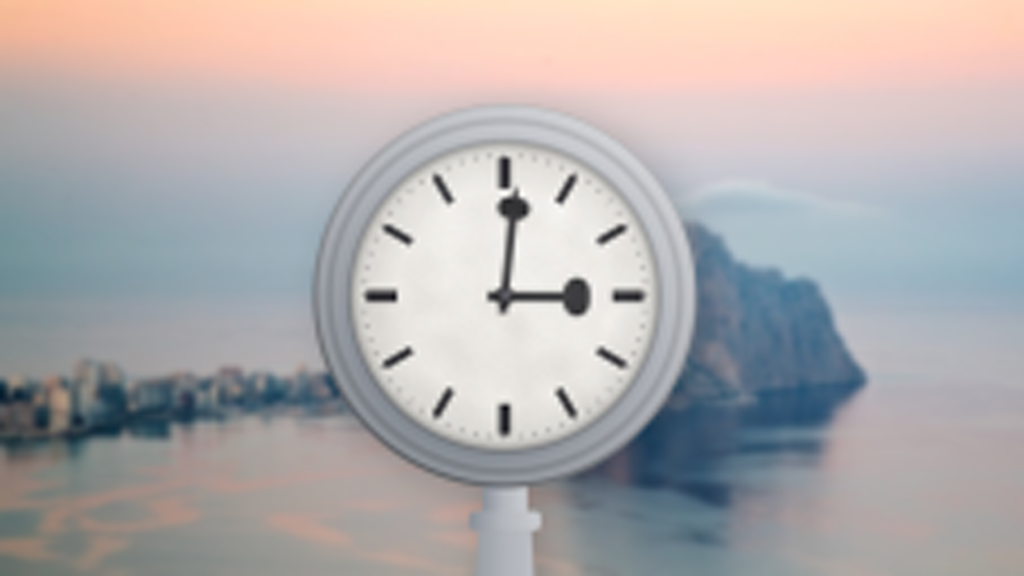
3:01
